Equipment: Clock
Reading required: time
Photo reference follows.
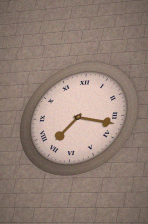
7:17
